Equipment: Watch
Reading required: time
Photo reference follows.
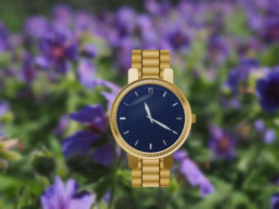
11:20
